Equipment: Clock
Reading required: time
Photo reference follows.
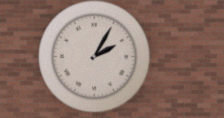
2:05
